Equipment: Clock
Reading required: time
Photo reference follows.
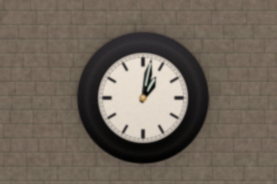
1:02
